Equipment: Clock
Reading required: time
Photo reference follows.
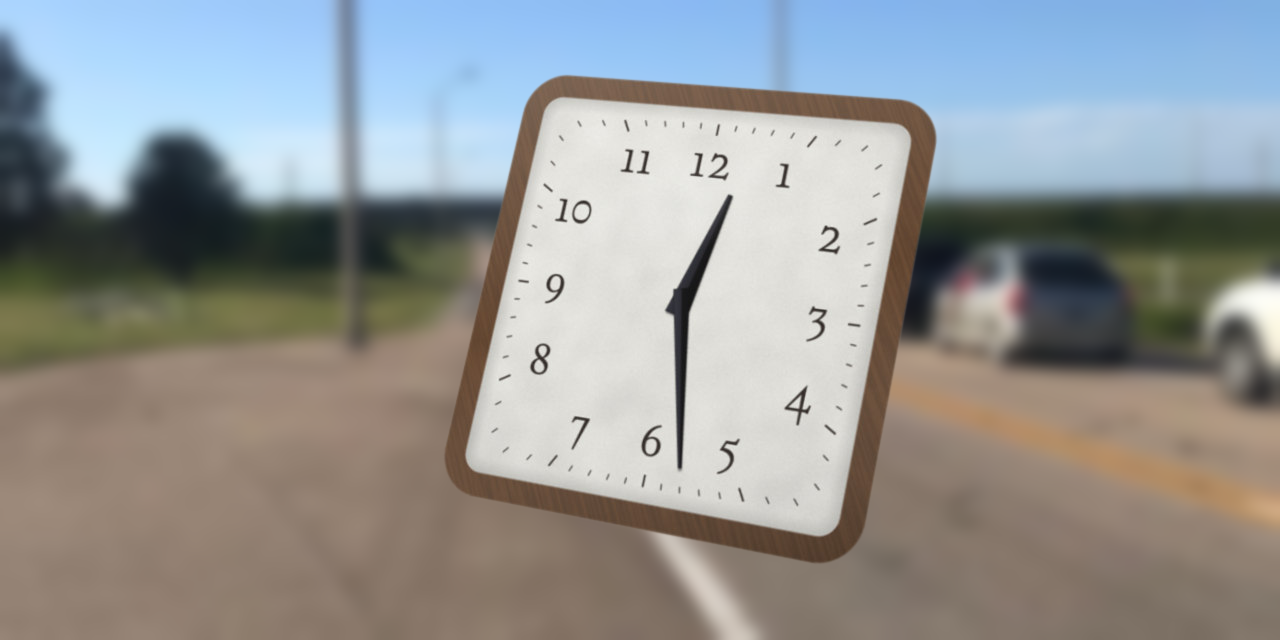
12:28
